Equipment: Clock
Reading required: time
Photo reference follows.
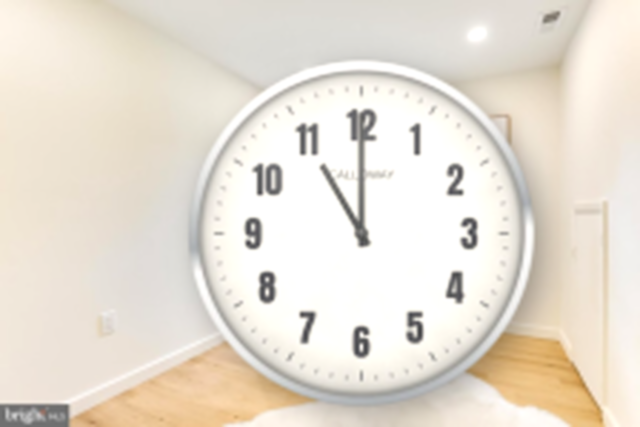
11:00
